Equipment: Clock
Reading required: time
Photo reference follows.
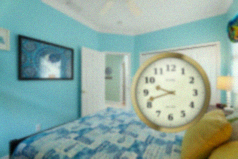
9:42
